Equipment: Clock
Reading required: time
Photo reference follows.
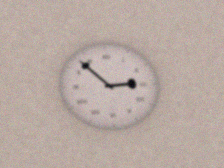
2:53
